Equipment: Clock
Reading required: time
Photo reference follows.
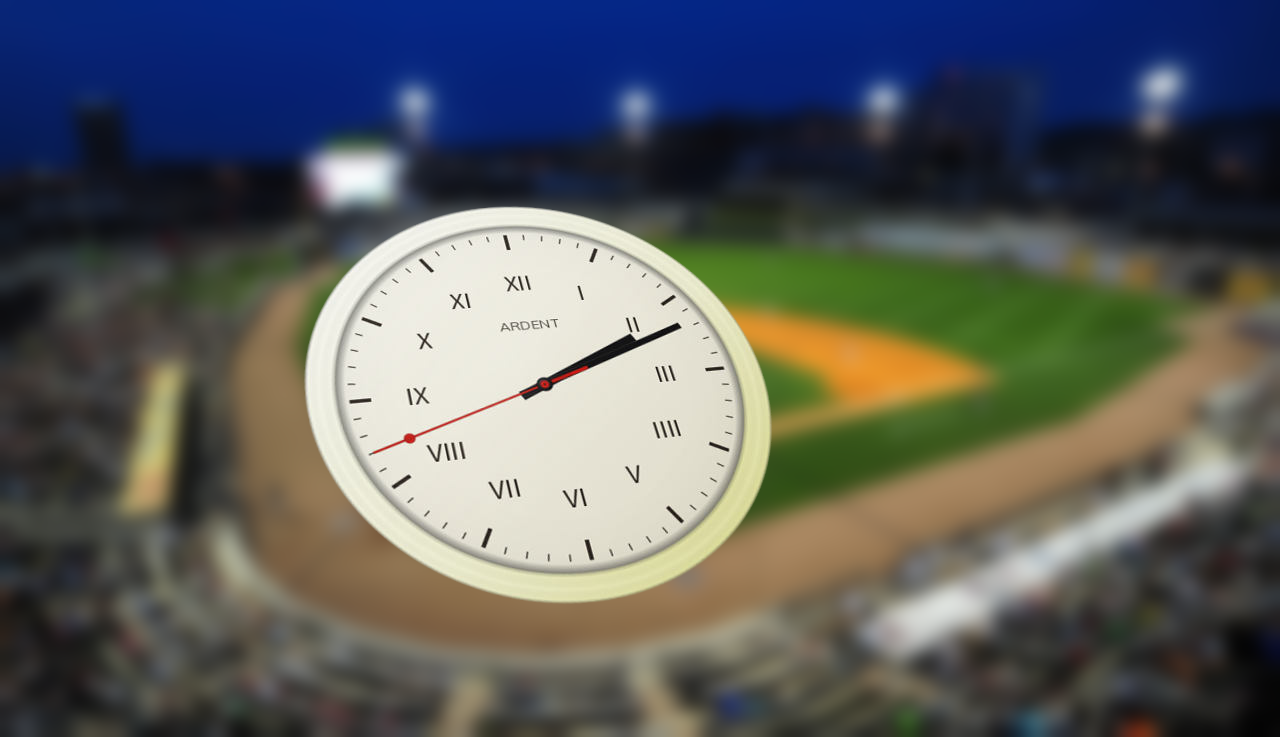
2:11:42
